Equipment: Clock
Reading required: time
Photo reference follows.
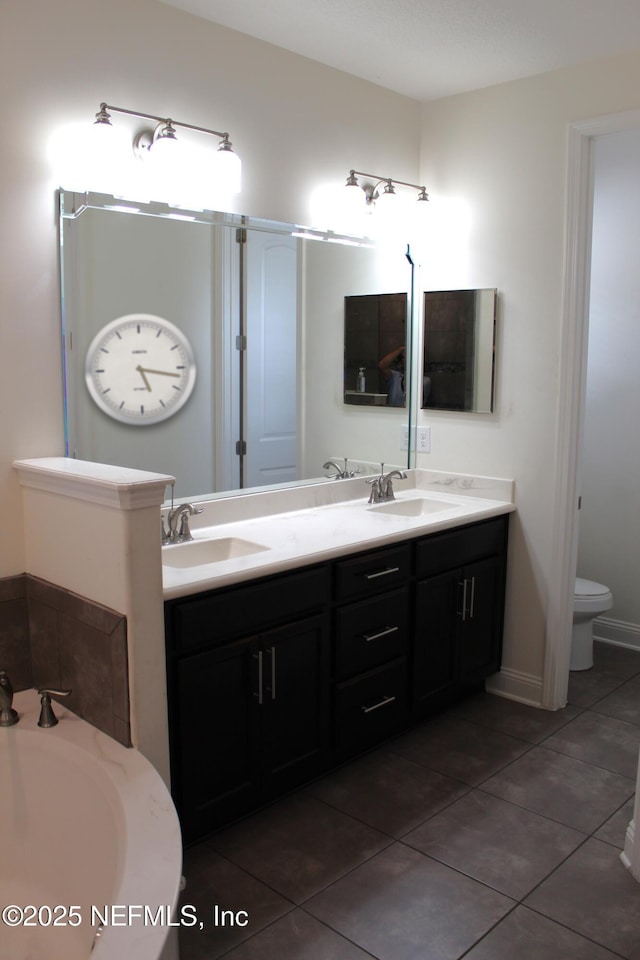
5:17
